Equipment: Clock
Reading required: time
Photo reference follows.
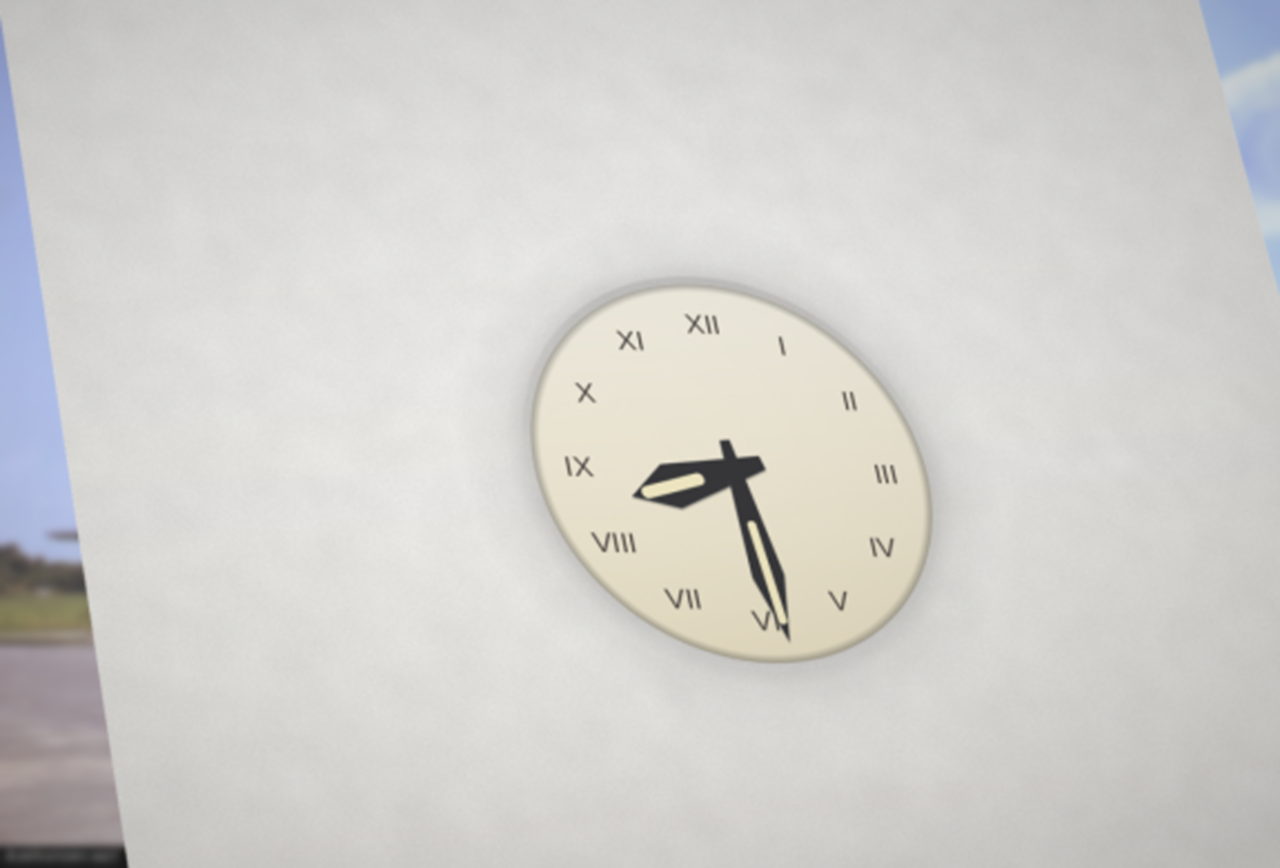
8:29
